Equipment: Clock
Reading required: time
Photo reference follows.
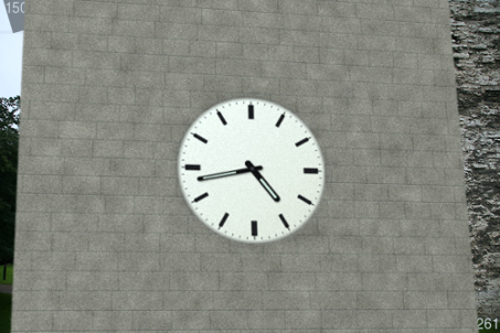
4:43
